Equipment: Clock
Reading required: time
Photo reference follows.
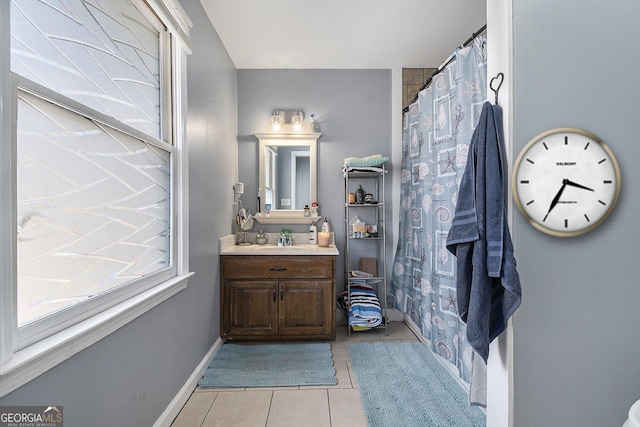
3:35
